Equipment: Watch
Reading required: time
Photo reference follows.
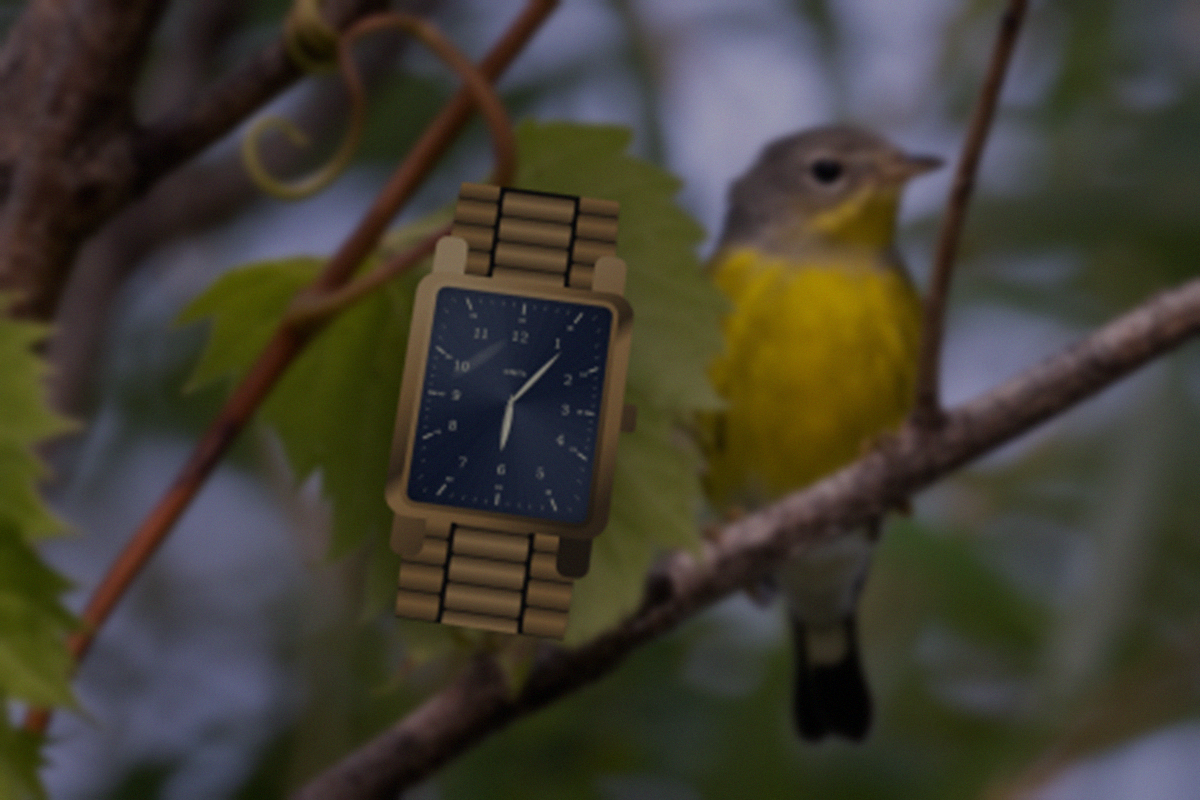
6:06
